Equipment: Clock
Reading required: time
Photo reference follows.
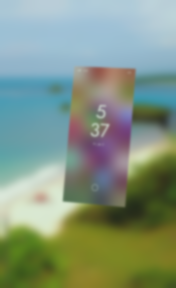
5:37
